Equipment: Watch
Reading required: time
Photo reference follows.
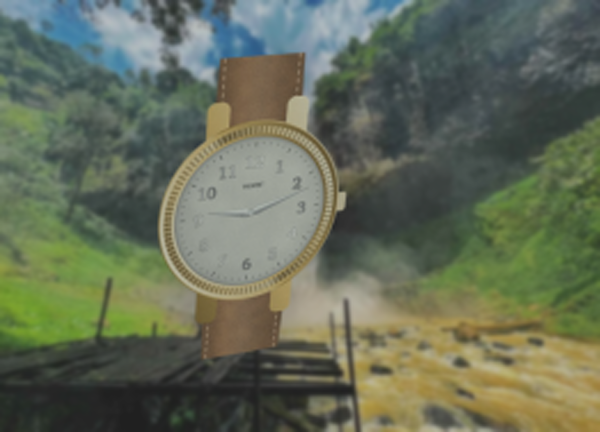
9:12
